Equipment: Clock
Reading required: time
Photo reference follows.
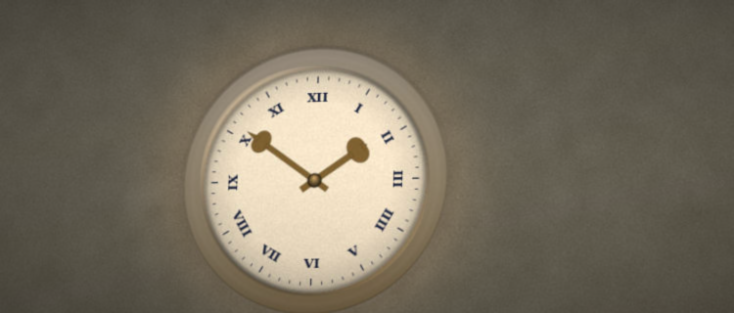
1:51
